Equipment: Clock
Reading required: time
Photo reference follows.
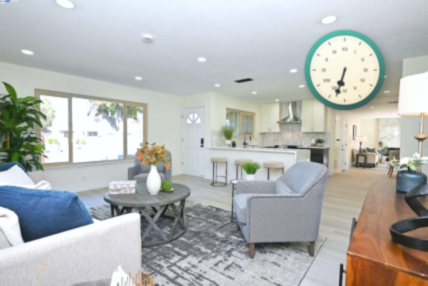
6:33
